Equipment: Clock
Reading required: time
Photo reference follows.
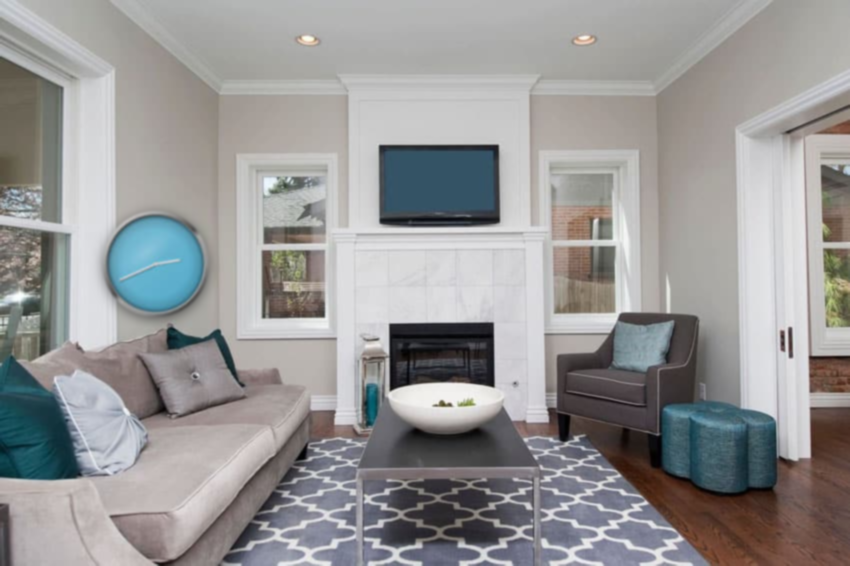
2:41
